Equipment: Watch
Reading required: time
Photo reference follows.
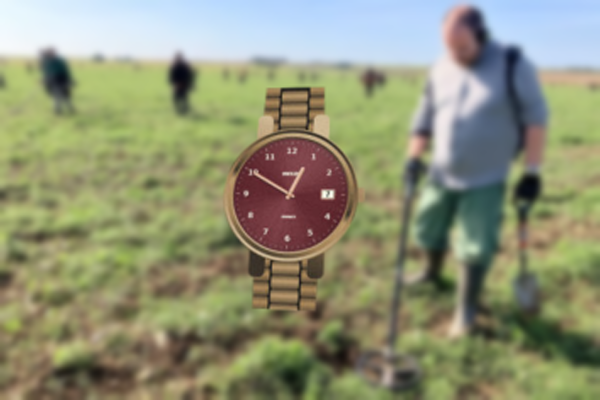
12:50
